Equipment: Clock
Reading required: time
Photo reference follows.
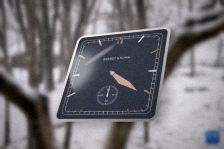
4:21
